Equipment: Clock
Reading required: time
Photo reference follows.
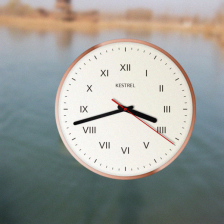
3:42:21
